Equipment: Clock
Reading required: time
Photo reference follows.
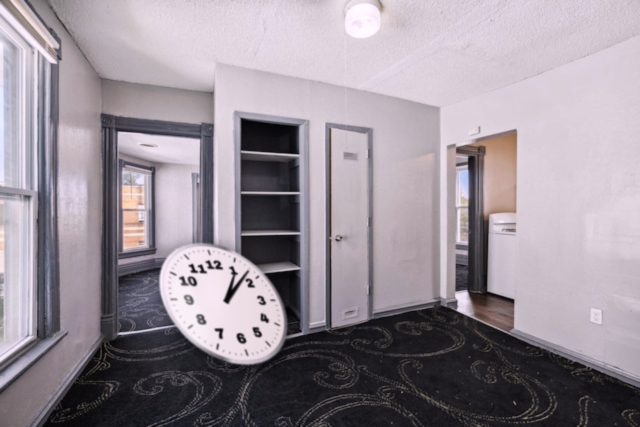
1:08
